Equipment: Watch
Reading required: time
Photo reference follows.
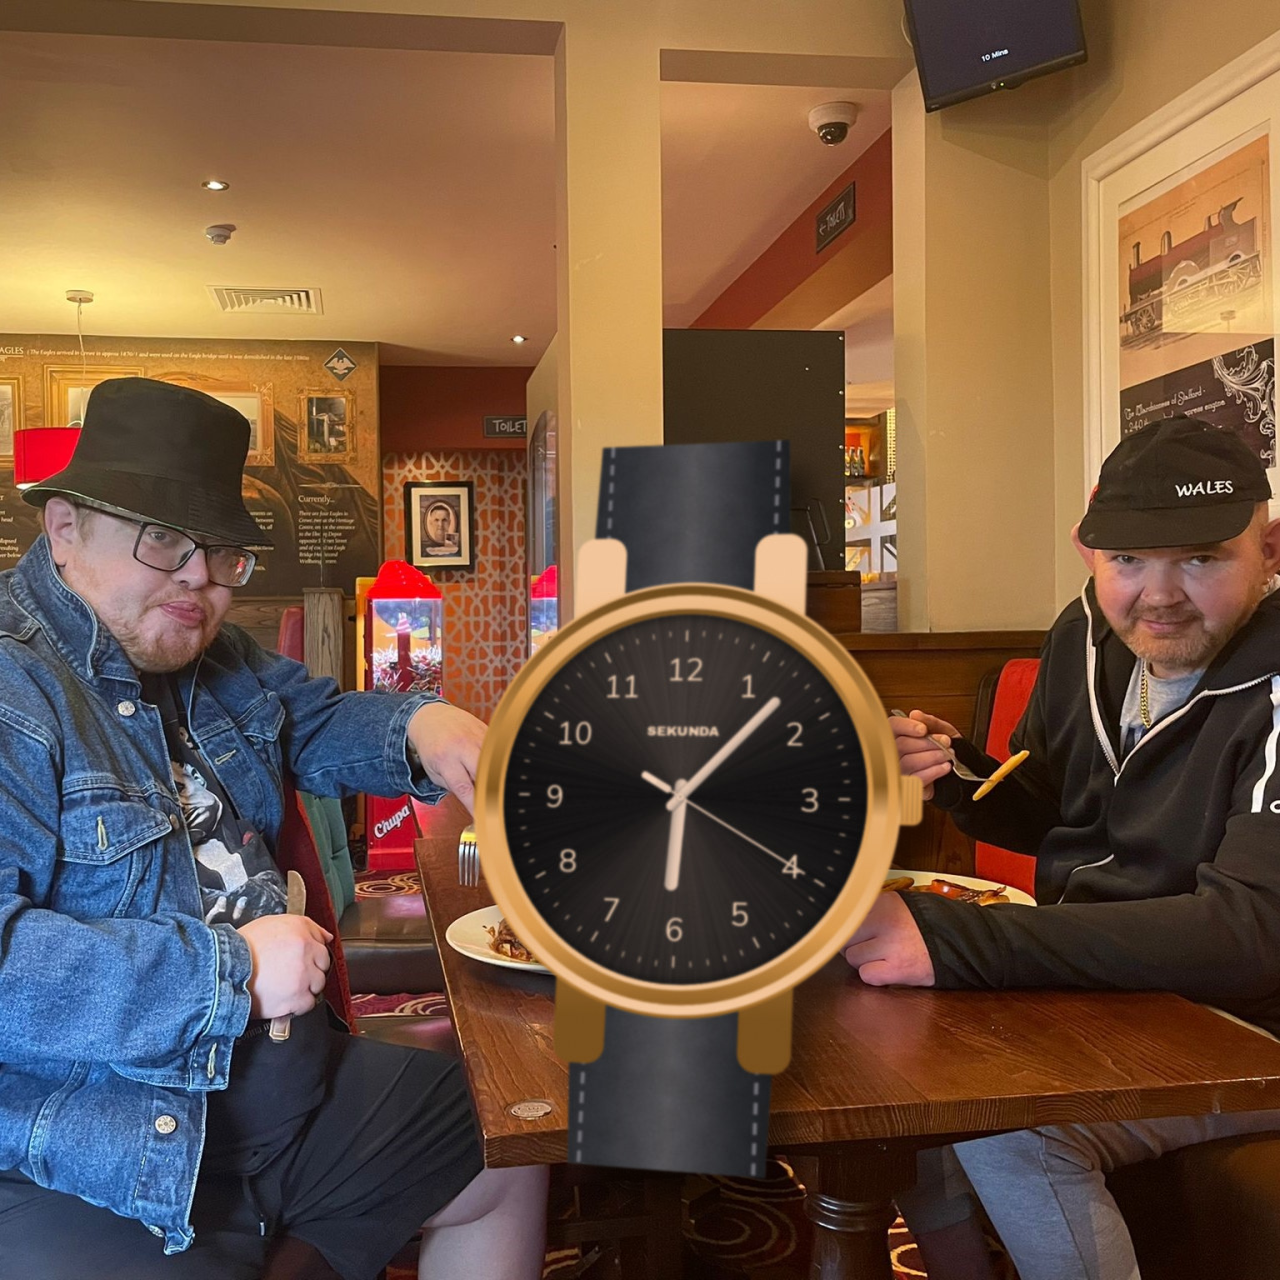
6:07:20
